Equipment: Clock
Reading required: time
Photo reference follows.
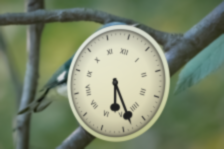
5:23
